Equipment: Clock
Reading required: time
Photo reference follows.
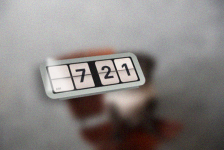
7:21
